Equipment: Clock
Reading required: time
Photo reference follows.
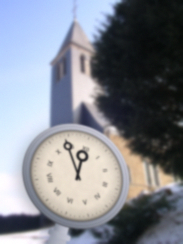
11:54
